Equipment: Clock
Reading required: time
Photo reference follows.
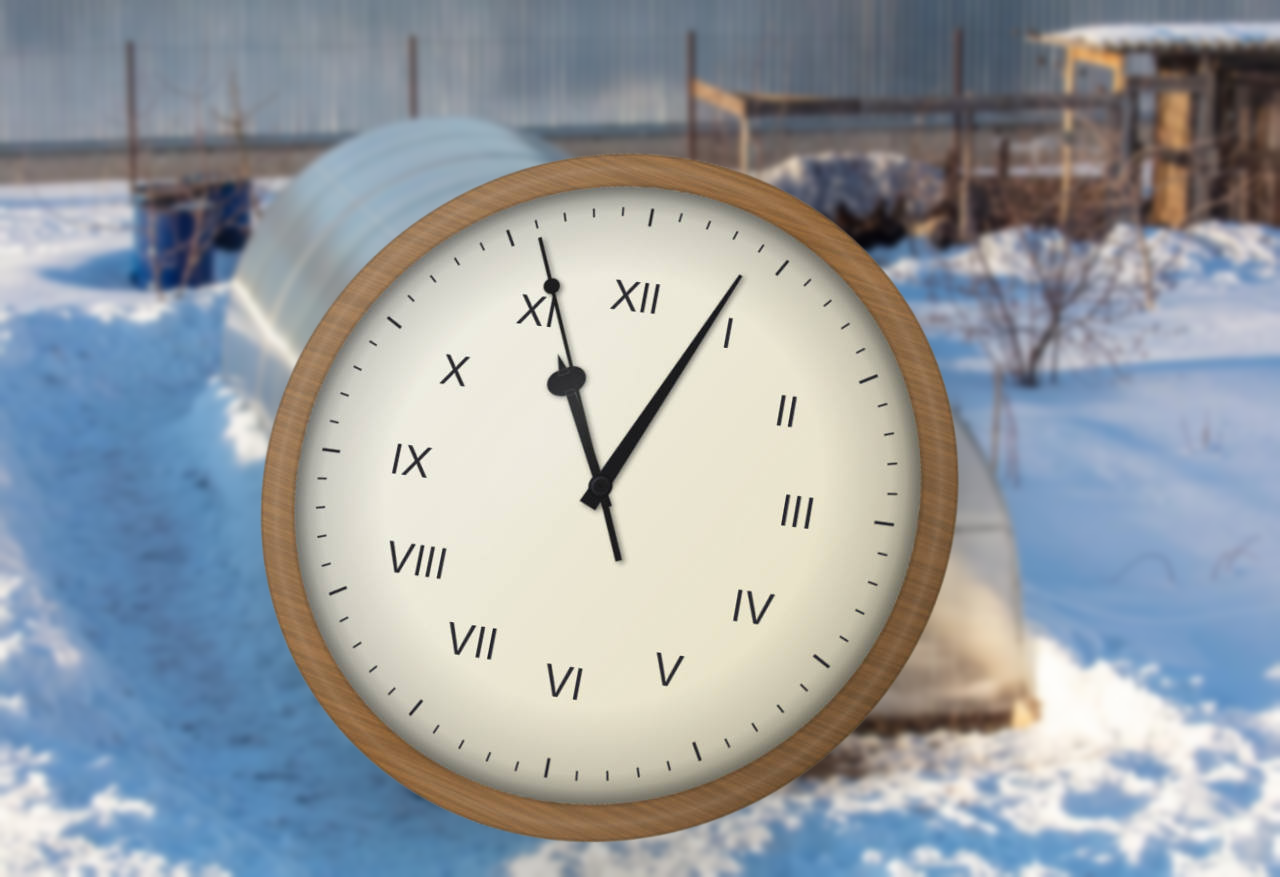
11:03:56
